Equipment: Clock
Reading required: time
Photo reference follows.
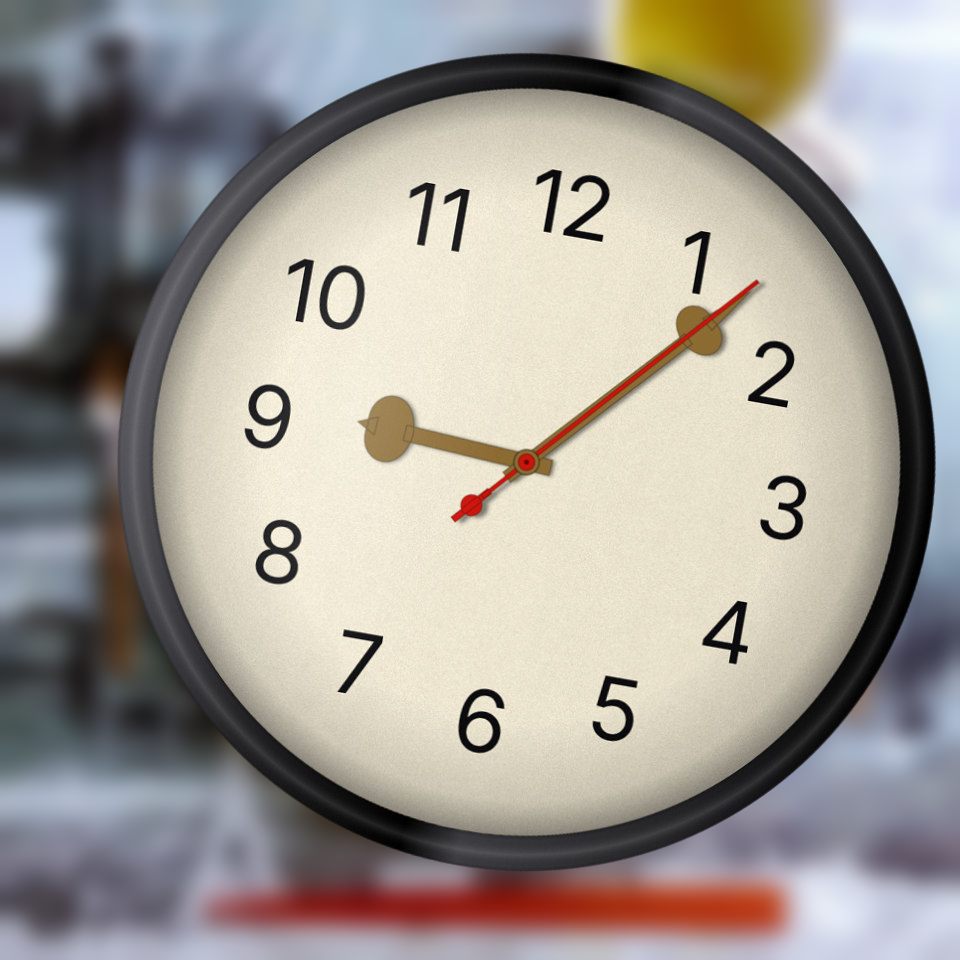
9:07:07
